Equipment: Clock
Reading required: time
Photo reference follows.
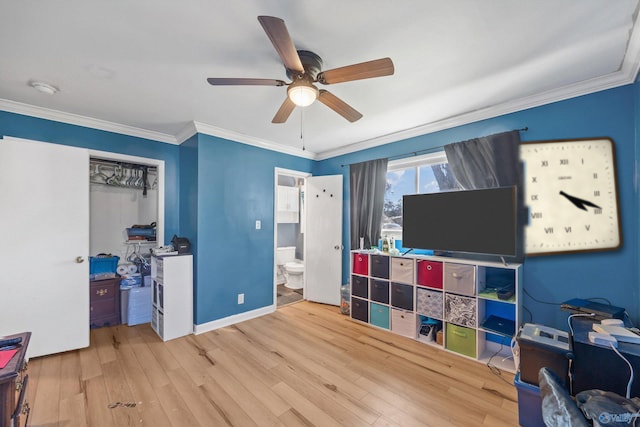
4:19
